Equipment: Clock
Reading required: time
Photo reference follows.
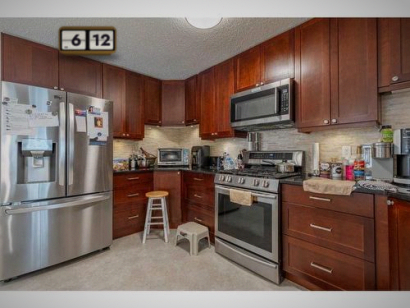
6:12
